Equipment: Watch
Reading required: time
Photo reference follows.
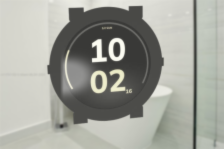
10:02
